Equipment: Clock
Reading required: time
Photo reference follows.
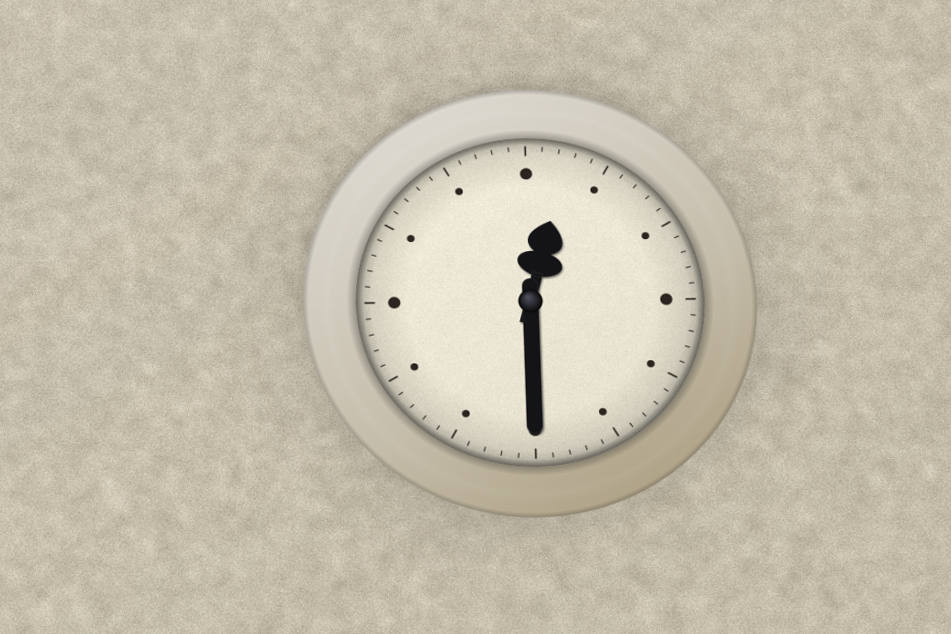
12:30
